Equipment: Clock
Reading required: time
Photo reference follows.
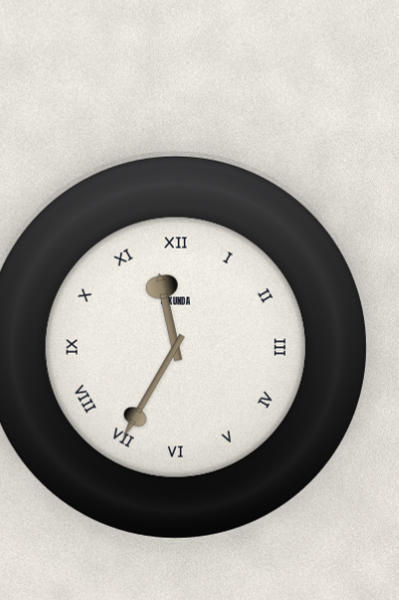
11:35
